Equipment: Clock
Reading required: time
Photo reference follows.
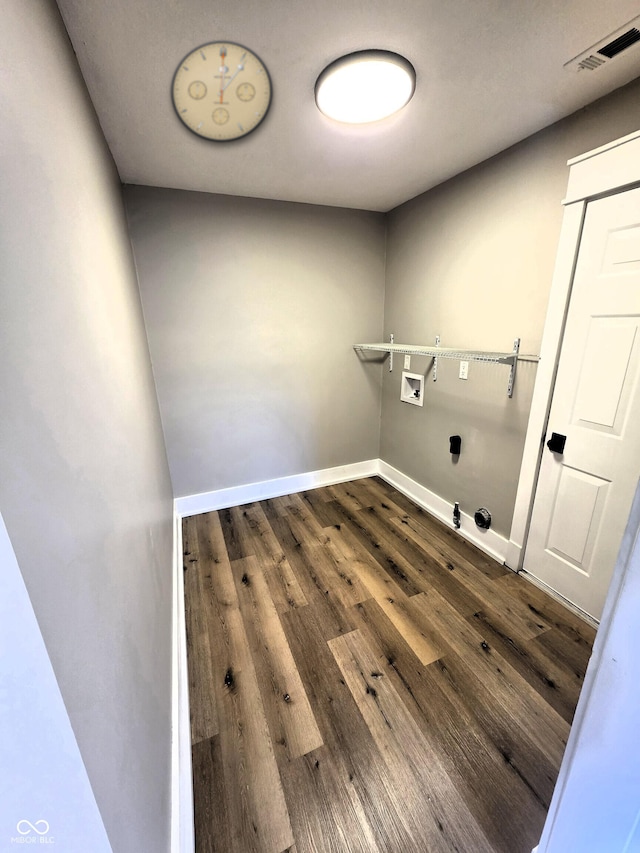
12:06
